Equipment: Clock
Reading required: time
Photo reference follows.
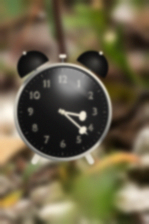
3:22
